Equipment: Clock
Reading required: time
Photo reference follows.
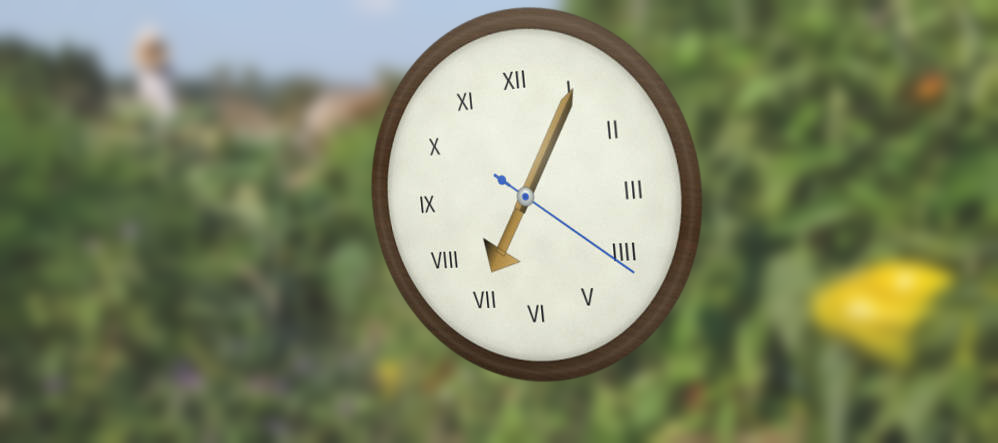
7:05:21
